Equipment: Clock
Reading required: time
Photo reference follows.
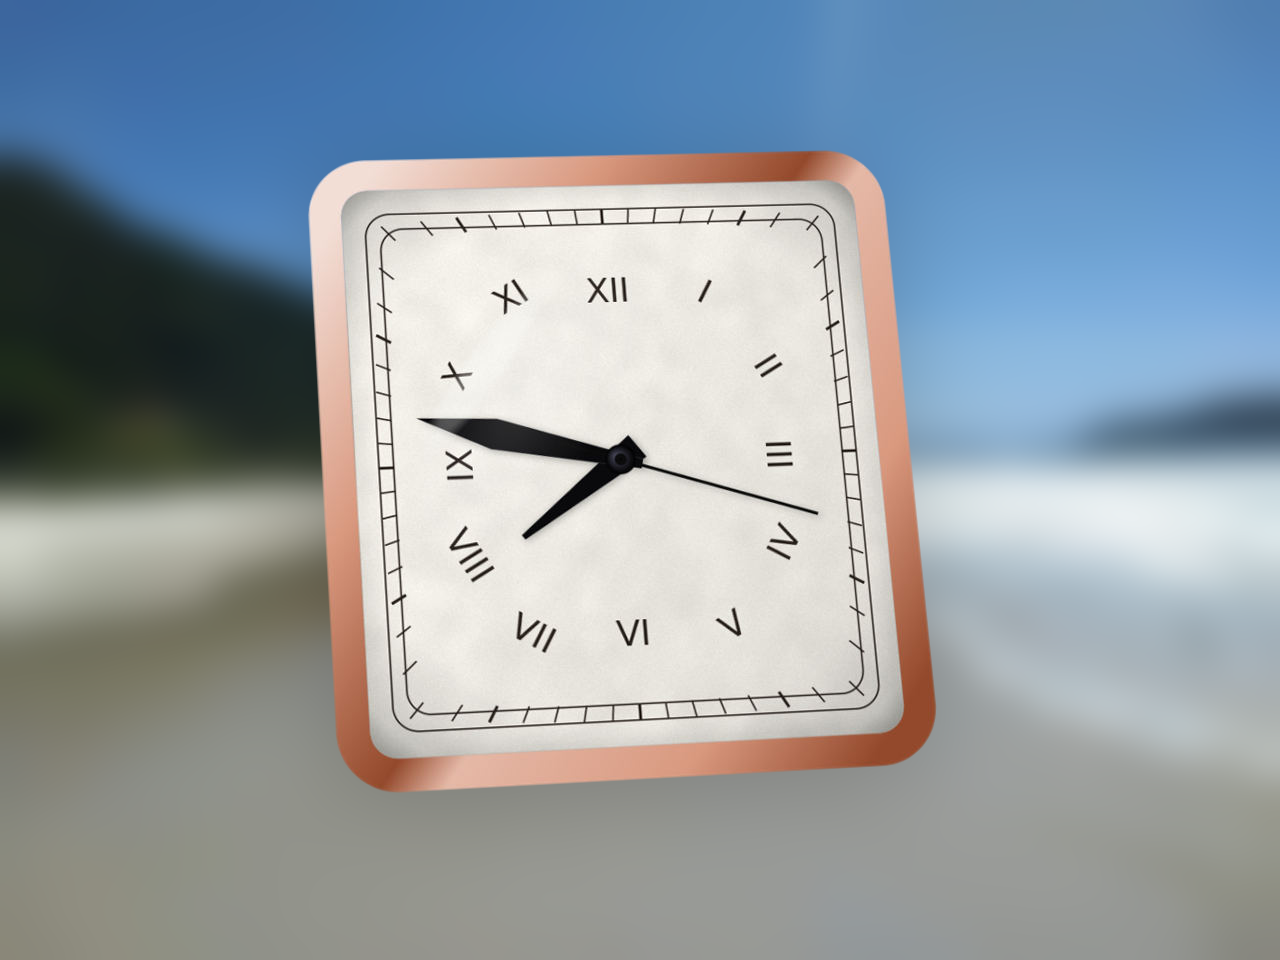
7:47:18
